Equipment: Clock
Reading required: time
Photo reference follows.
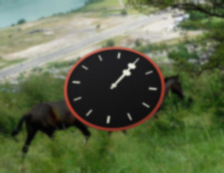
1:05
